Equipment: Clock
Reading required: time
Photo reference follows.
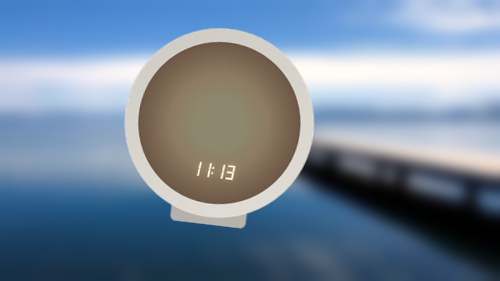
11:13
